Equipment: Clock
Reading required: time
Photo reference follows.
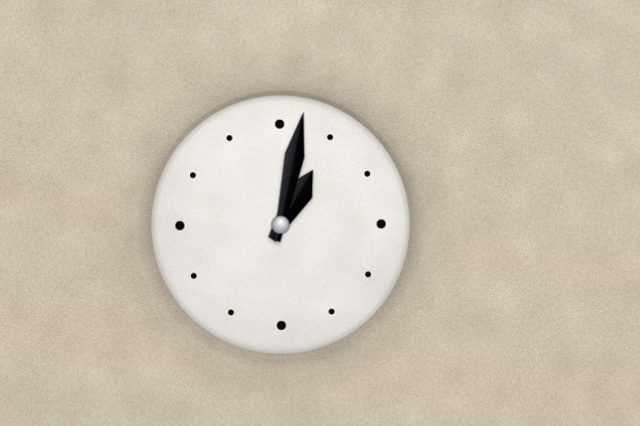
1:02
